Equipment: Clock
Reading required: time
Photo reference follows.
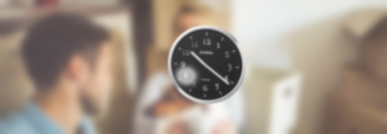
10:21
